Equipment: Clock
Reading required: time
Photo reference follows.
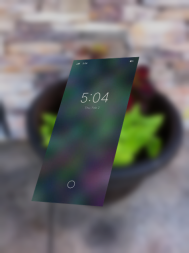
5:04
